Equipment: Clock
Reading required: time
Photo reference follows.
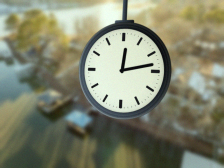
12:13
